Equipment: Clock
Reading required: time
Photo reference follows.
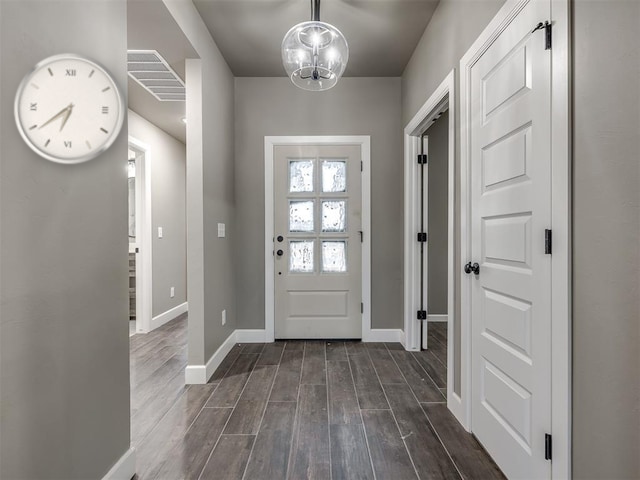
6:39
